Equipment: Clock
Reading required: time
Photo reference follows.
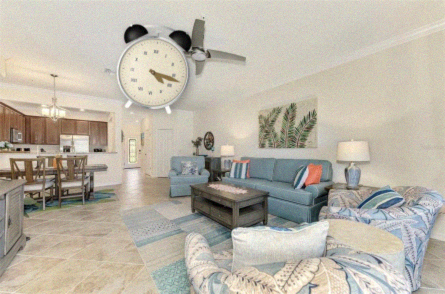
4:17
